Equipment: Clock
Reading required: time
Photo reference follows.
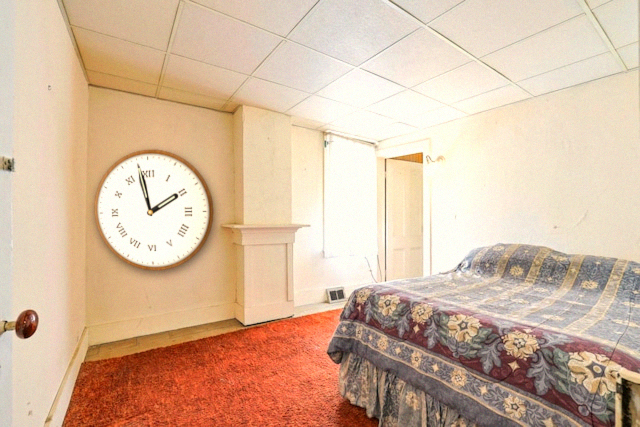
1:58
